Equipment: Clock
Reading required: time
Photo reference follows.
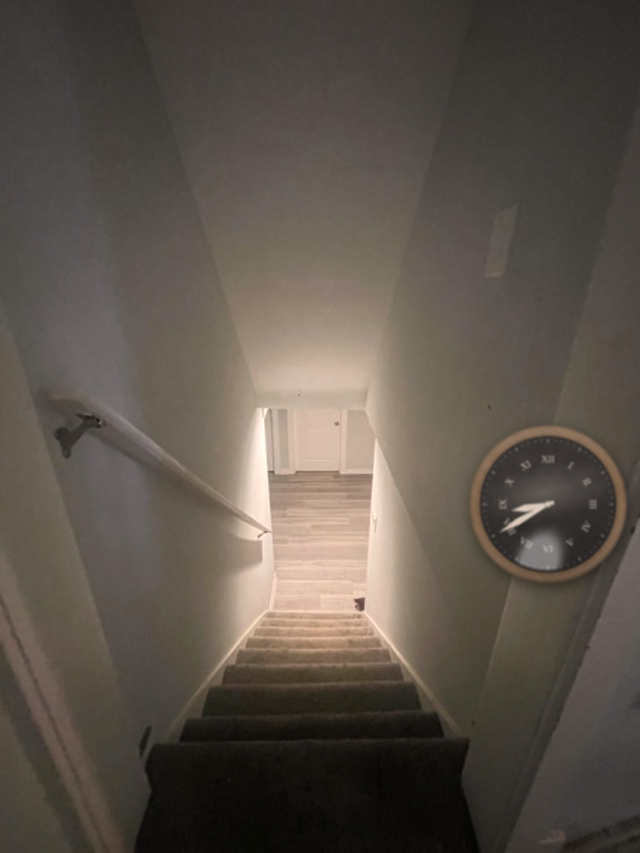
8:40
